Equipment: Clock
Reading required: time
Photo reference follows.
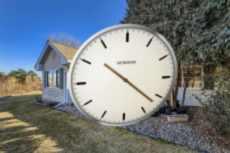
10:22
